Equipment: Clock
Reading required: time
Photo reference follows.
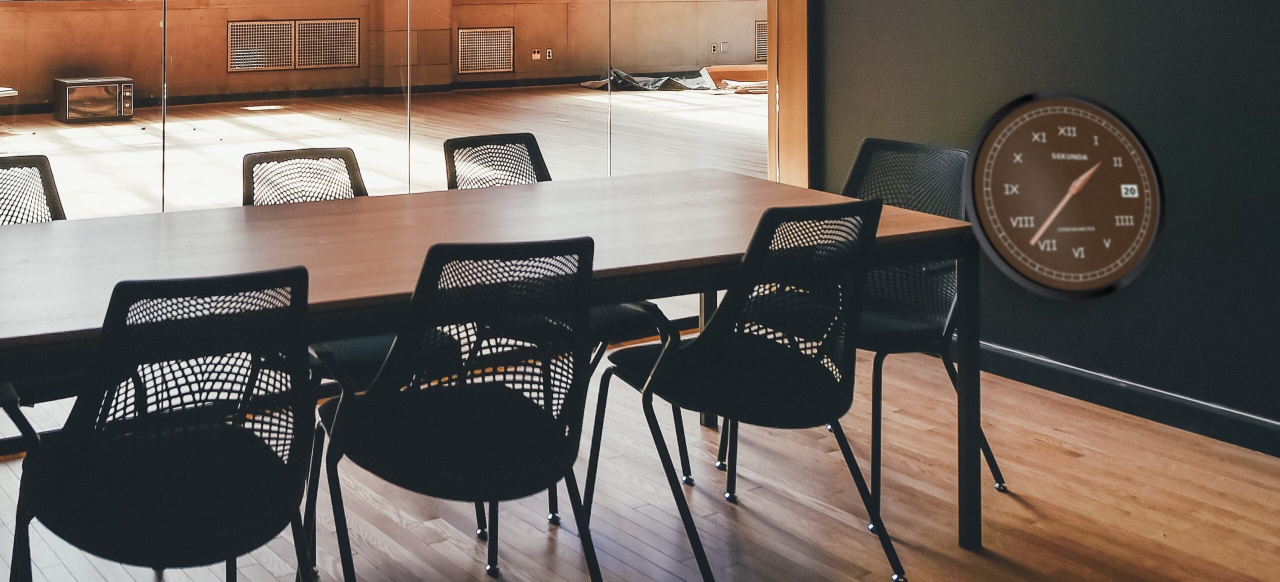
1:37
